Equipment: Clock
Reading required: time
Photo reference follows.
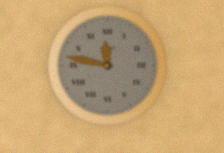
11:47
